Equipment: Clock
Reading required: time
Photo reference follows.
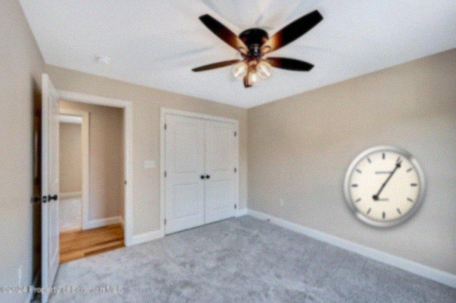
7:06
